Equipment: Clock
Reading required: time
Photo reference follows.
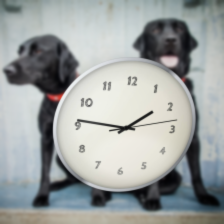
1:46:13
